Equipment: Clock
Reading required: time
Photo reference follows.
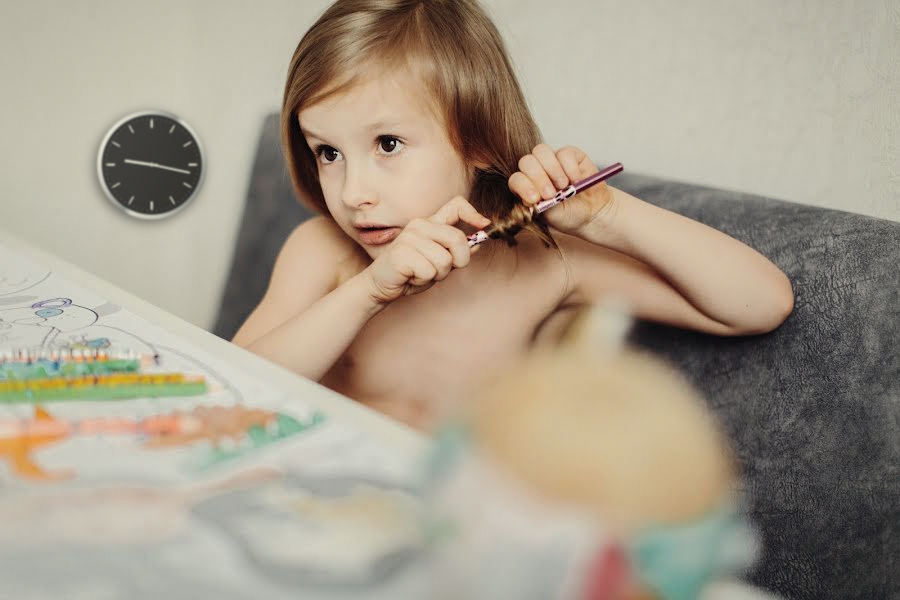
9:17
